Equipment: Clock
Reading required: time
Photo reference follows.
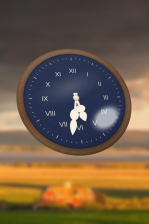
5:32
